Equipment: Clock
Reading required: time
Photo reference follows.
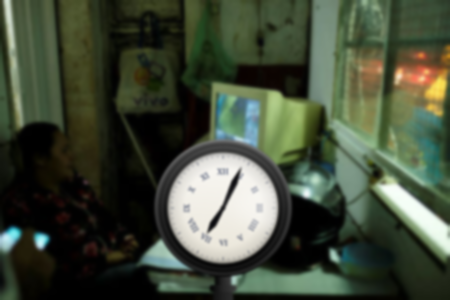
7:04
